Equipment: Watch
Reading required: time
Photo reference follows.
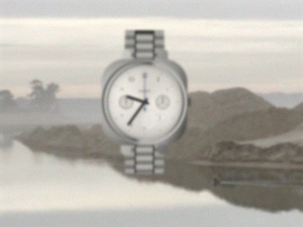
9:36
